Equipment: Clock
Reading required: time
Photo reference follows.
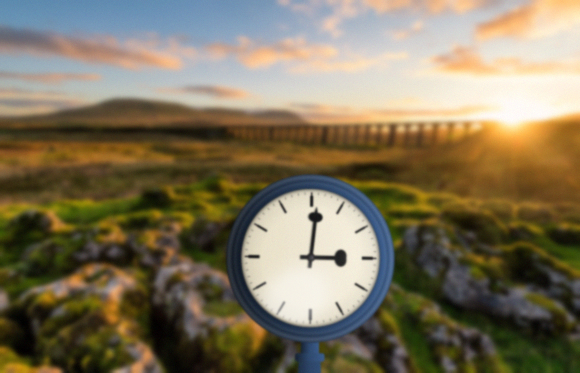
3:01
